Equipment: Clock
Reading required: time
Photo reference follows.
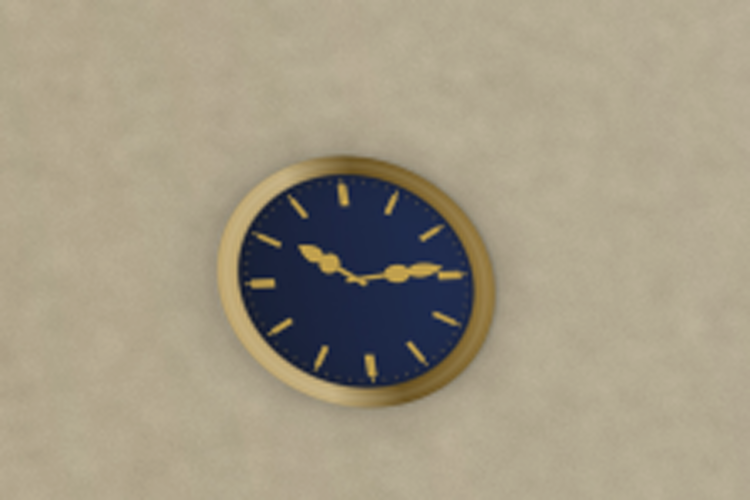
10:14
